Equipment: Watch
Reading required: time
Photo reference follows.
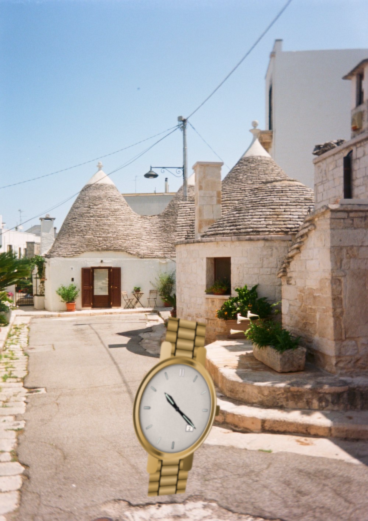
10:21
